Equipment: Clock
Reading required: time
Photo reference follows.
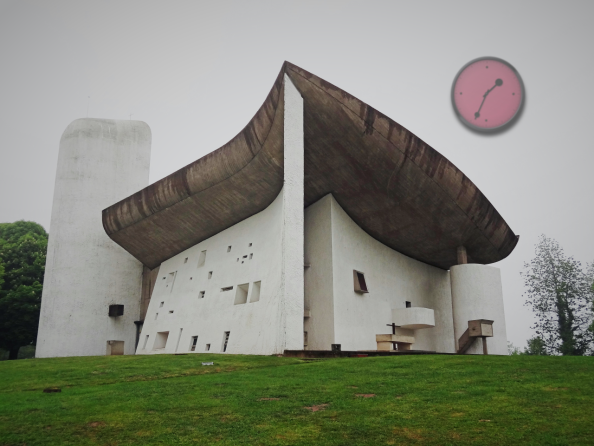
1:34
